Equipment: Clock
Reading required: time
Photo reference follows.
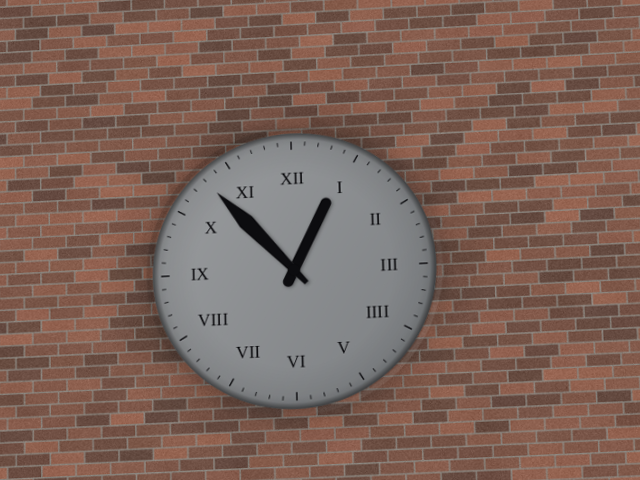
12:53
